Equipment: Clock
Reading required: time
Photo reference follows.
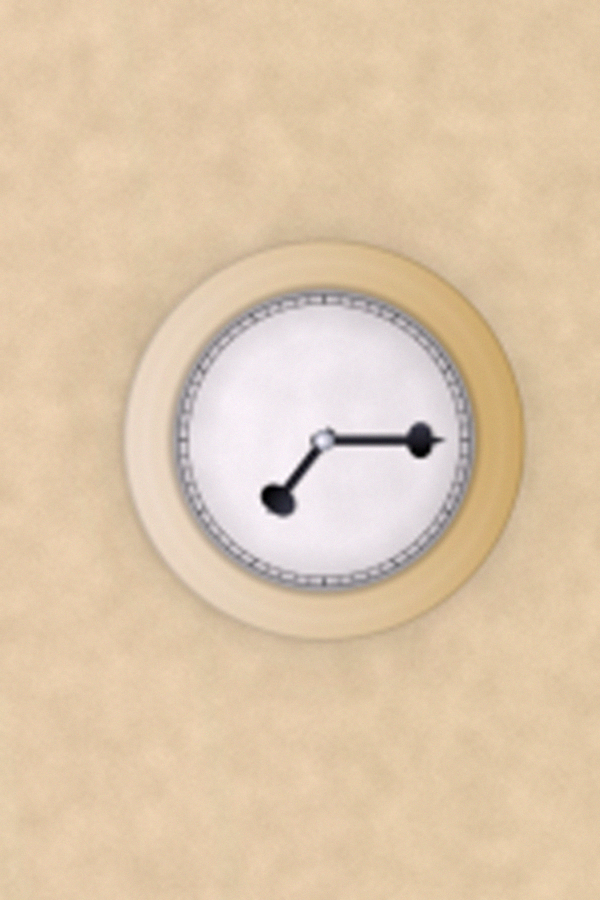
7:15
